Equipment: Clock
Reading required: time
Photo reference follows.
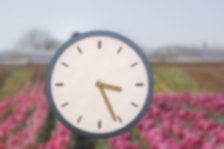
3:26
